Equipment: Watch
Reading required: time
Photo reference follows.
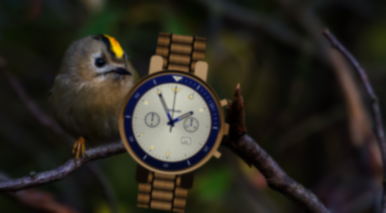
1:55
